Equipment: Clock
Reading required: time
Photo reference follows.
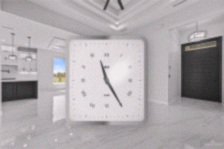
11:25
